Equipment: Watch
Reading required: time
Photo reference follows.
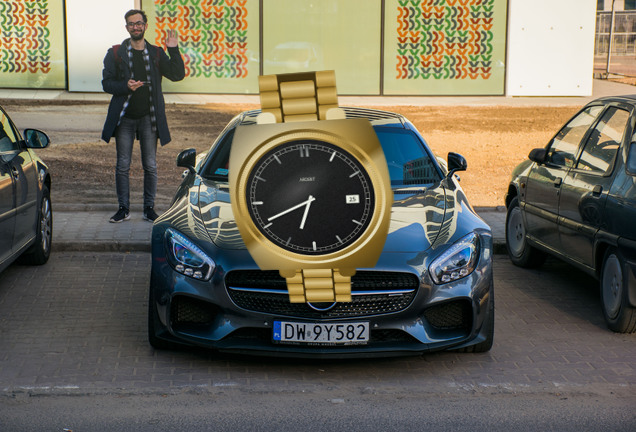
6:41
